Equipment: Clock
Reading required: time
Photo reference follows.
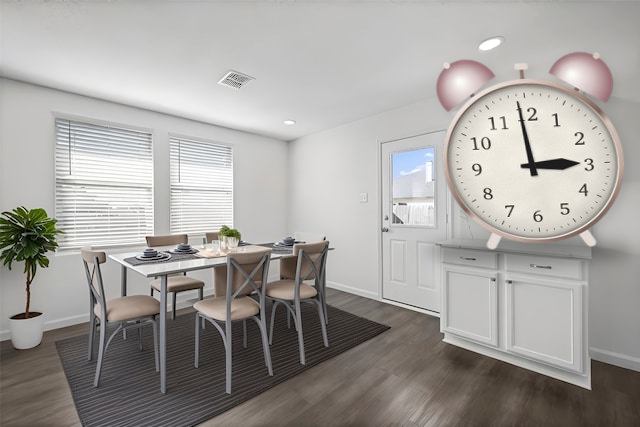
2:59
